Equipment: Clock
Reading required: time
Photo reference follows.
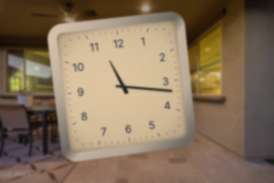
11:17
